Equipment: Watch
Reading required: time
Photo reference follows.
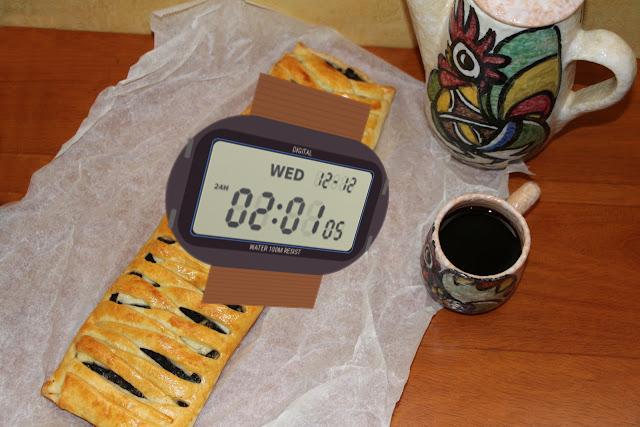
2:01:05
